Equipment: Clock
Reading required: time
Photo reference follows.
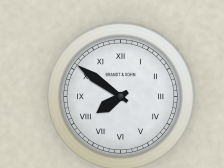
7:51
